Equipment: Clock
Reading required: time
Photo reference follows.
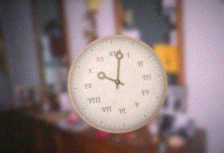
10:02
